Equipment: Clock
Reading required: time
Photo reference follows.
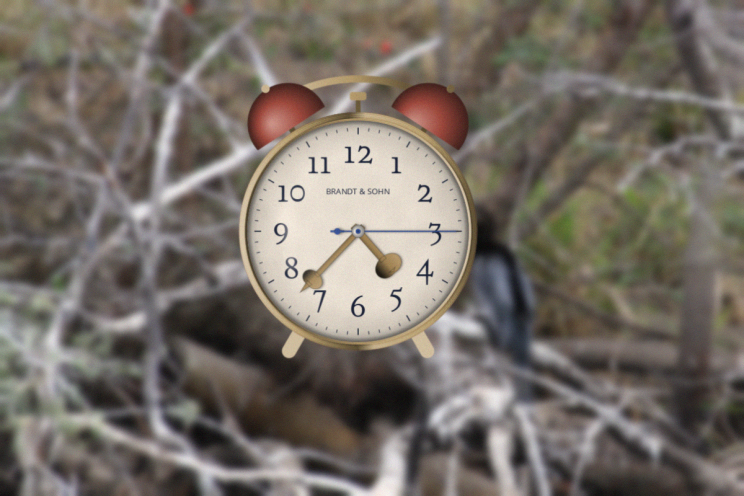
4:37:15
